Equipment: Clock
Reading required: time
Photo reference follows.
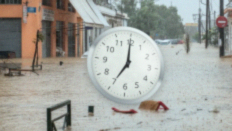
7:00
